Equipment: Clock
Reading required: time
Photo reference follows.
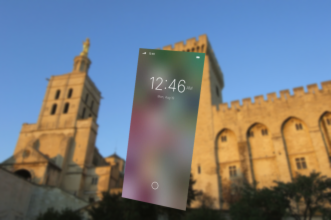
12:46
